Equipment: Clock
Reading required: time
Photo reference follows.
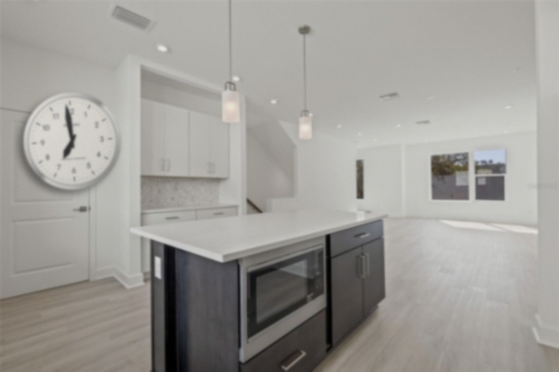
6:59
